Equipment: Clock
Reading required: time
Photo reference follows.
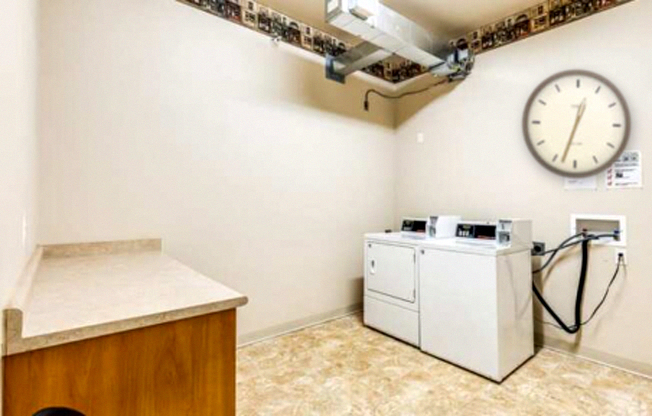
12:33
